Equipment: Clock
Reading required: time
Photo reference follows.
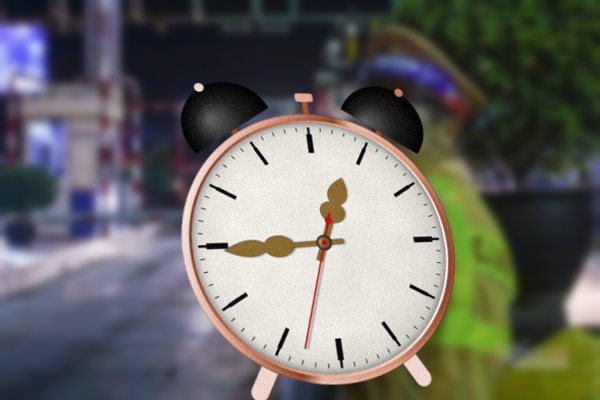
12:44:33
